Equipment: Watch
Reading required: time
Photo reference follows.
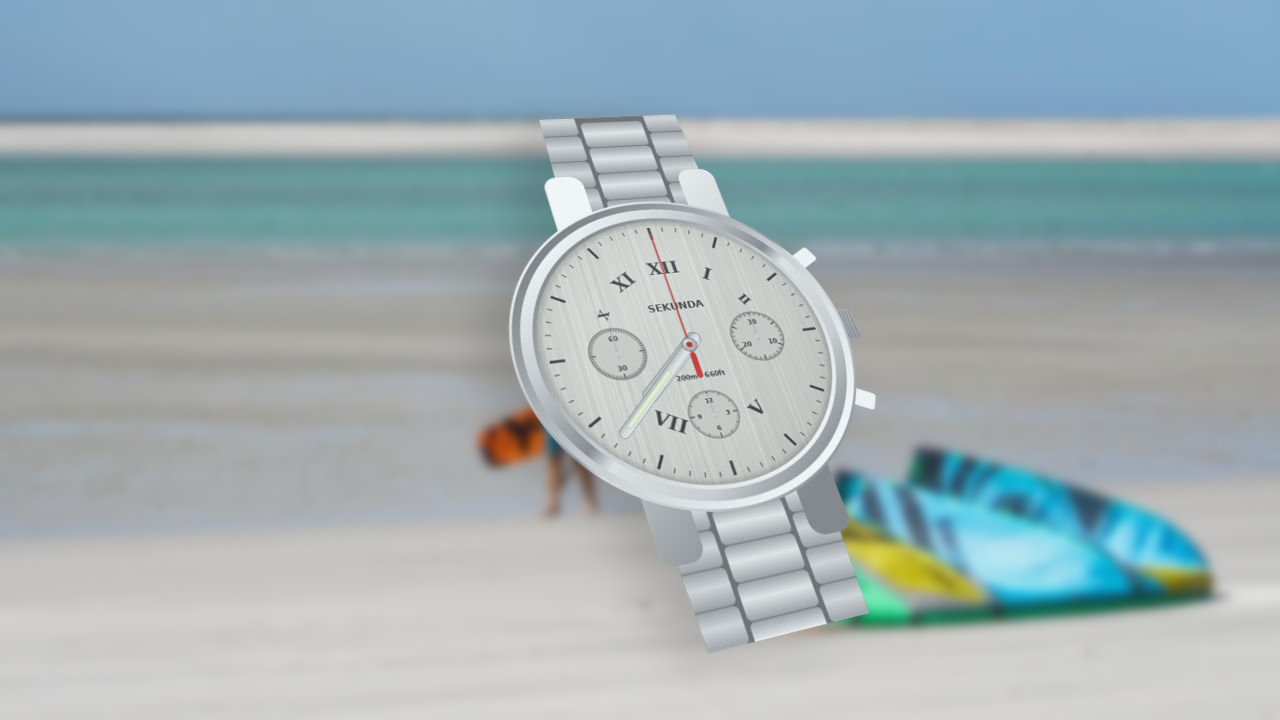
7:38
